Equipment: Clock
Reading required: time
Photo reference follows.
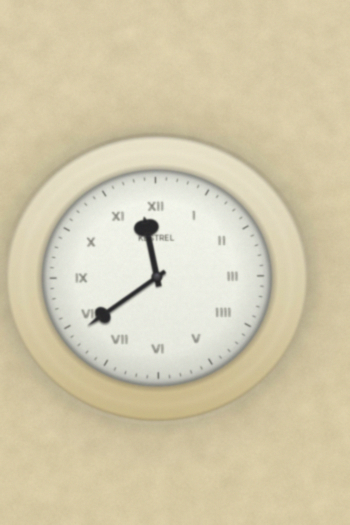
11:39
